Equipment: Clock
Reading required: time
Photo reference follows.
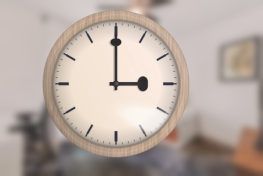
3:00
